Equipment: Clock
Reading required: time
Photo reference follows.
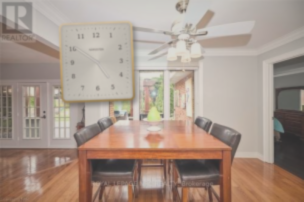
4:51
